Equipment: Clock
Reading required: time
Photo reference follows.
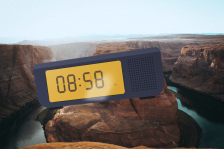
8:58
